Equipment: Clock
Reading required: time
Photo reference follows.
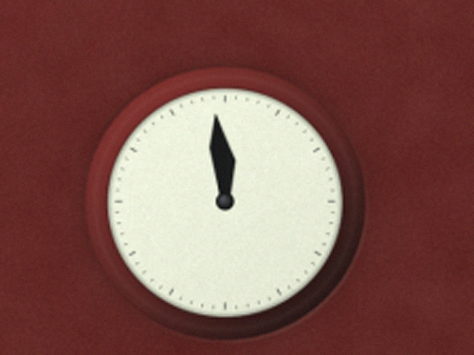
11:59
